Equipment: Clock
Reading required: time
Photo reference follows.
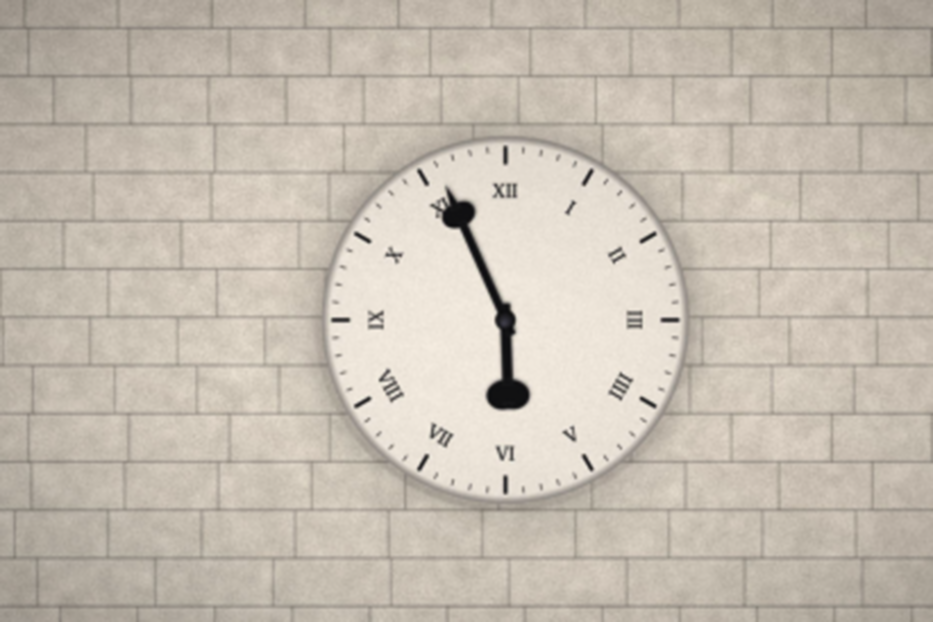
5:56
